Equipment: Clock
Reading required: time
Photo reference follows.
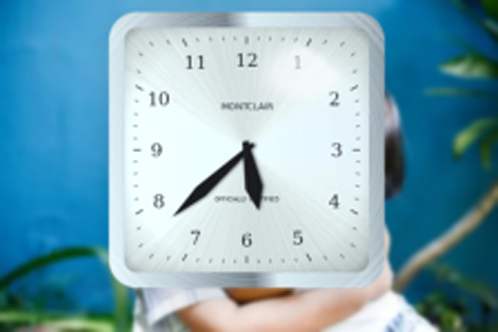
5:38
